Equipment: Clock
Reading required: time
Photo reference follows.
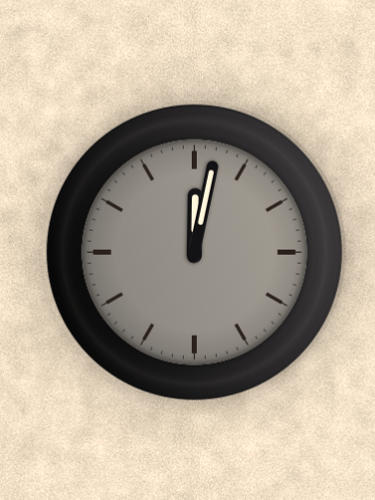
12:02
